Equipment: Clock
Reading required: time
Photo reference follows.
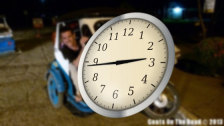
2:44
